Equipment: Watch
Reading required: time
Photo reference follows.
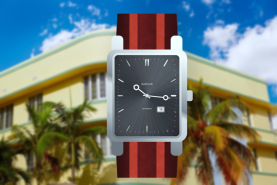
10:16
